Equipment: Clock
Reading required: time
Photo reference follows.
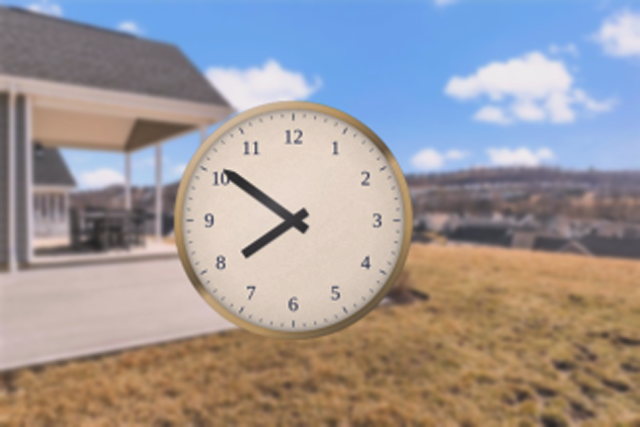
7:51
